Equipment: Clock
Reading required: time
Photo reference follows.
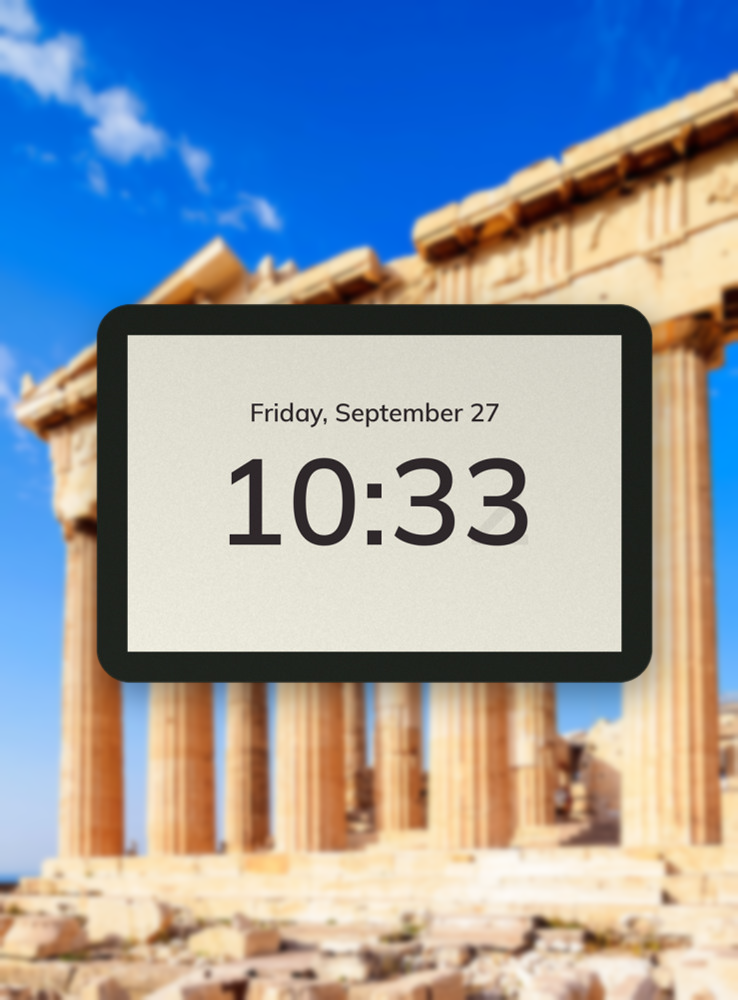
10:33
